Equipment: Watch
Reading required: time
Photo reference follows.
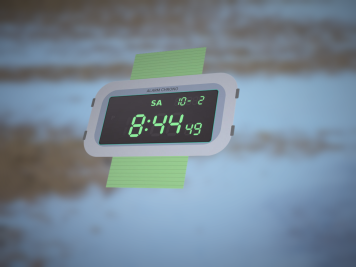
8:44:49
